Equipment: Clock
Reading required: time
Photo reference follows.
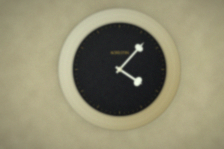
4:07
